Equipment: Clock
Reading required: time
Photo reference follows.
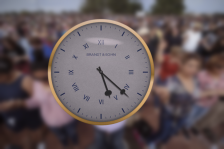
5:22
